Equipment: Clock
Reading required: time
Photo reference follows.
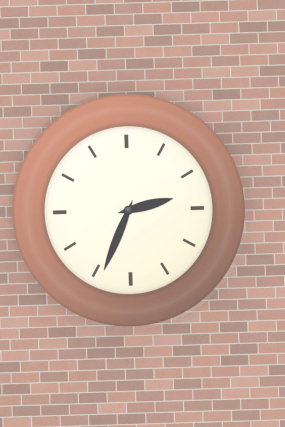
2:34
